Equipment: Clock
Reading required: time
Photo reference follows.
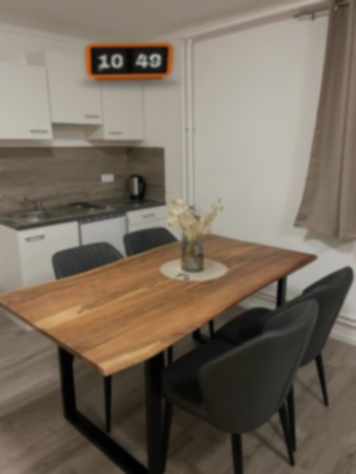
10:49
